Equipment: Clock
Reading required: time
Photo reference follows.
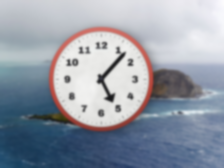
5:07
